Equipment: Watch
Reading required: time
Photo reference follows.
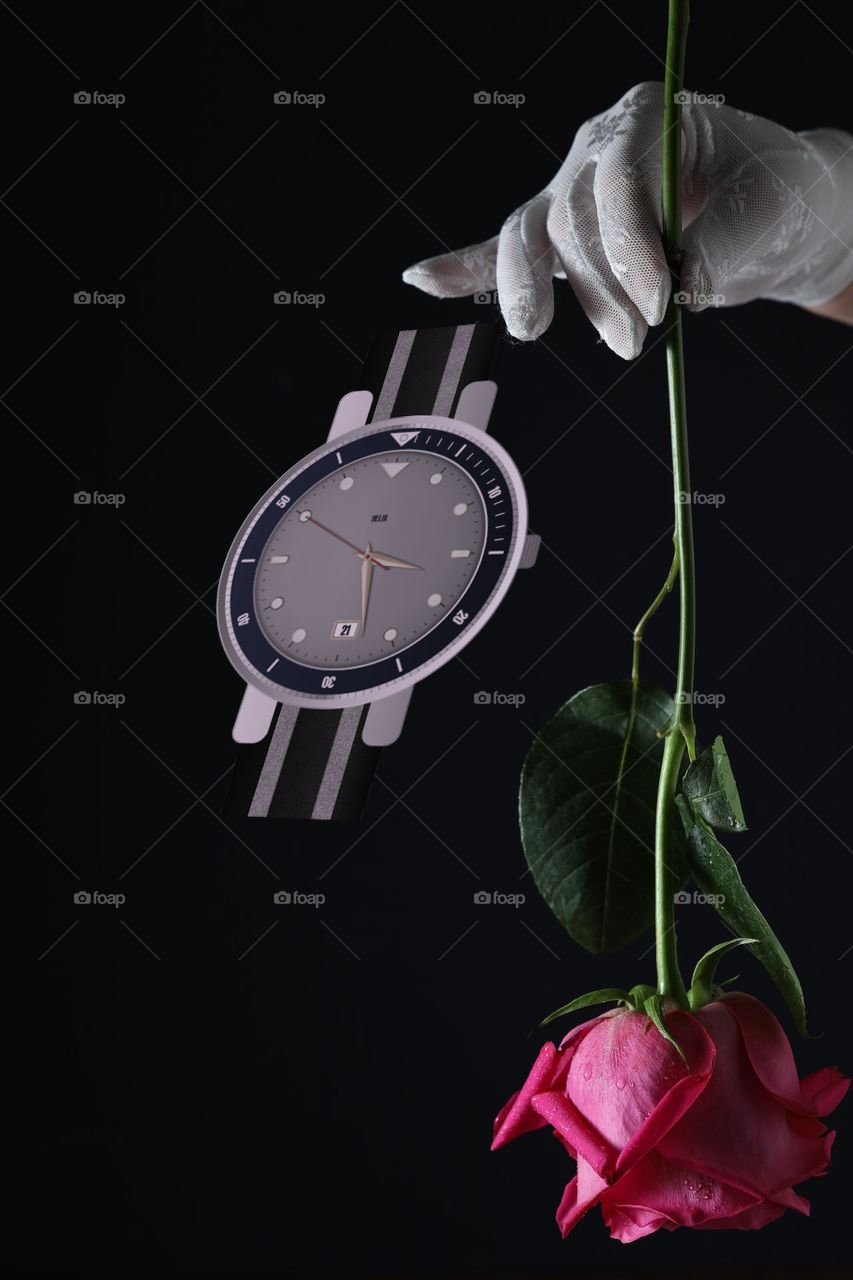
3:27:50
